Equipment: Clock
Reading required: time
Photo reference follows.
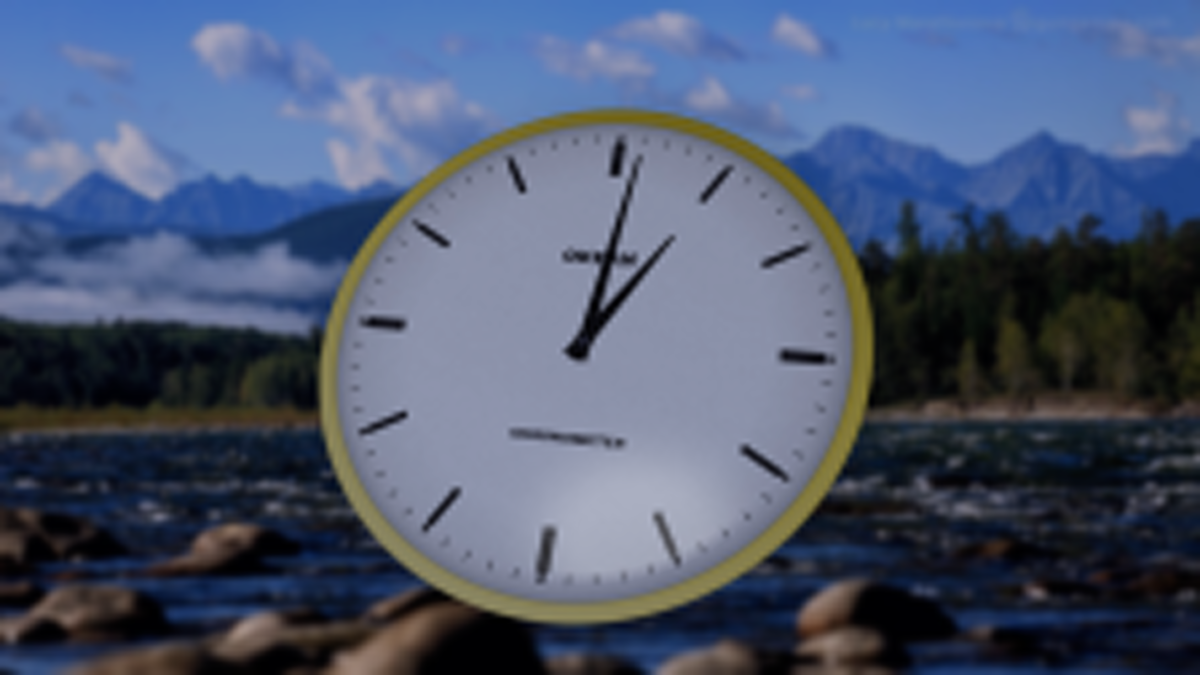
1:01
